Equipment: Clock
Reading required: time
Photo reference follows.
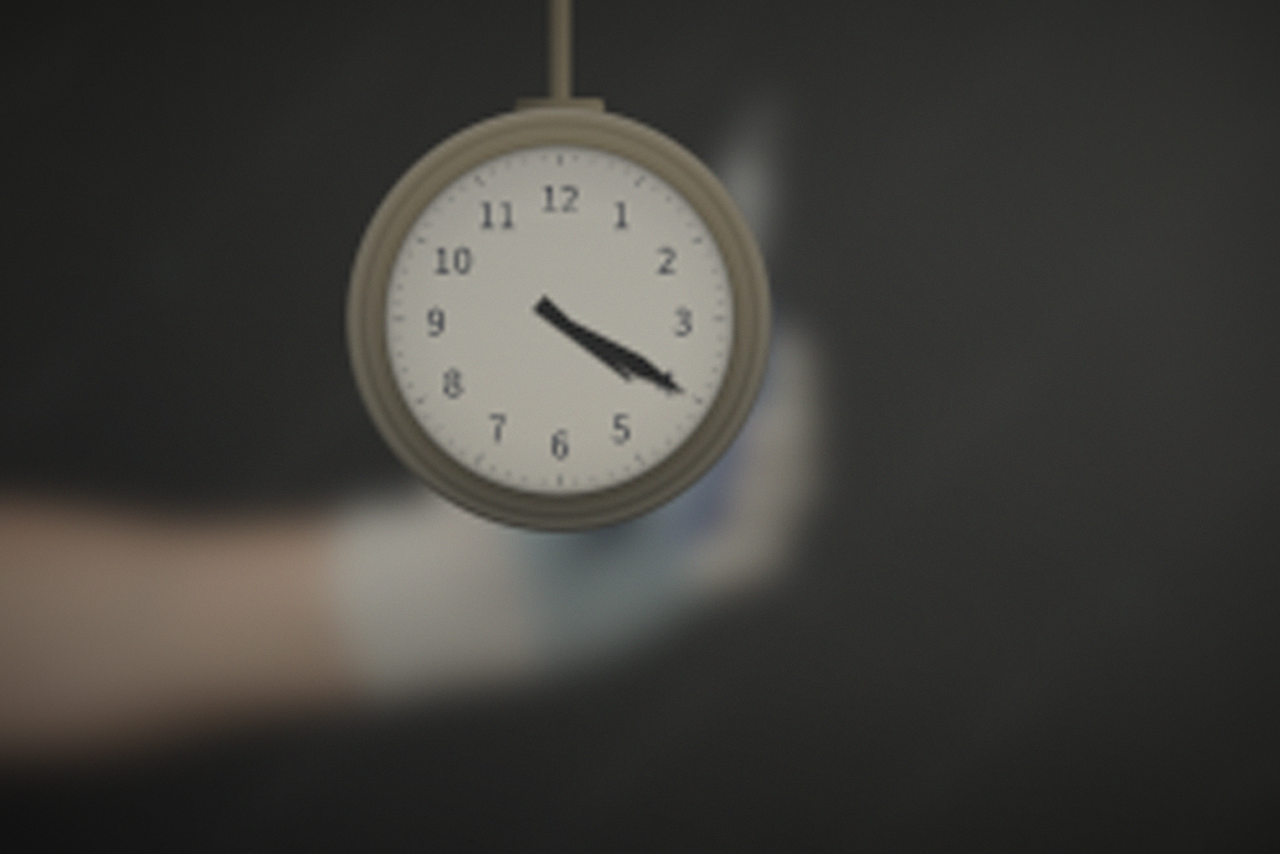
4:20
